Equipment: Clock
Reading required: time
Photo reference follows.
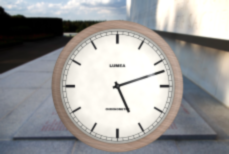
5:12
